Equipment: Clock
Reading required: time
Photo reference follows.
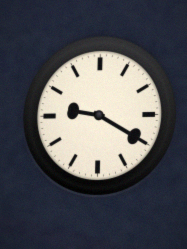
9:20
